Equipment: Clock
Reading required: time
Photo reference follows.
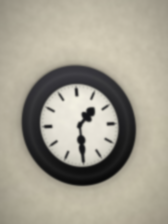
1:30
